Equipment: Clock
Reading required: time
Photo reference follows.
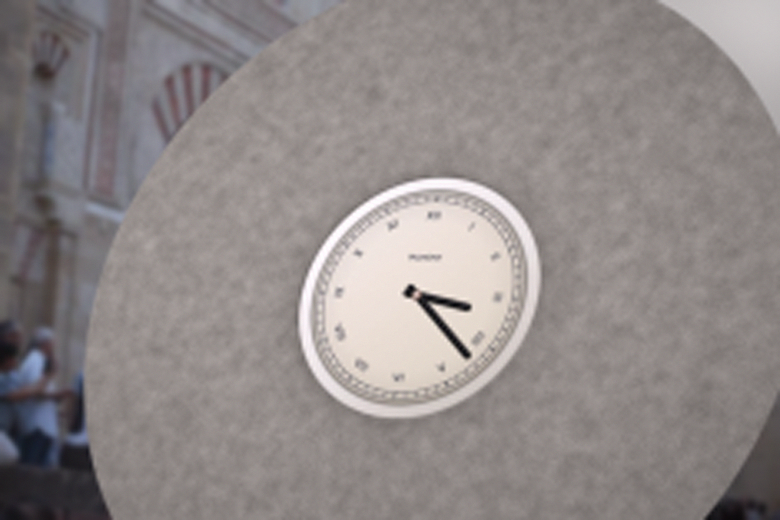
3:22
